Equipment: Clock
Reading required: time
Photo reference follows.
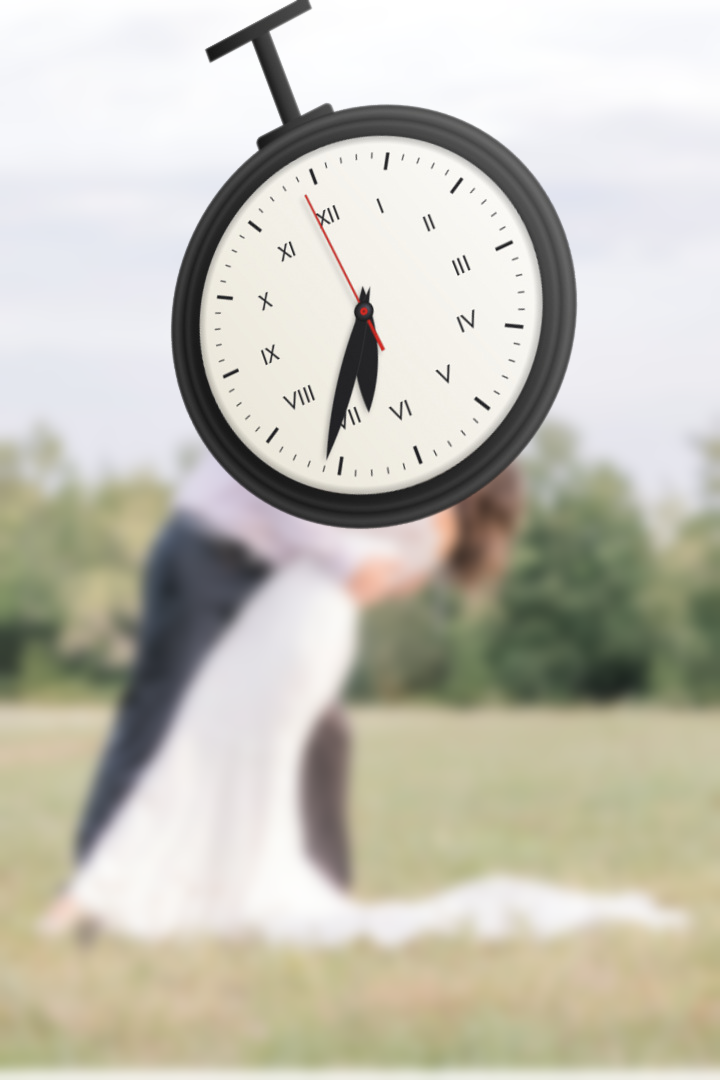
6:35:59
